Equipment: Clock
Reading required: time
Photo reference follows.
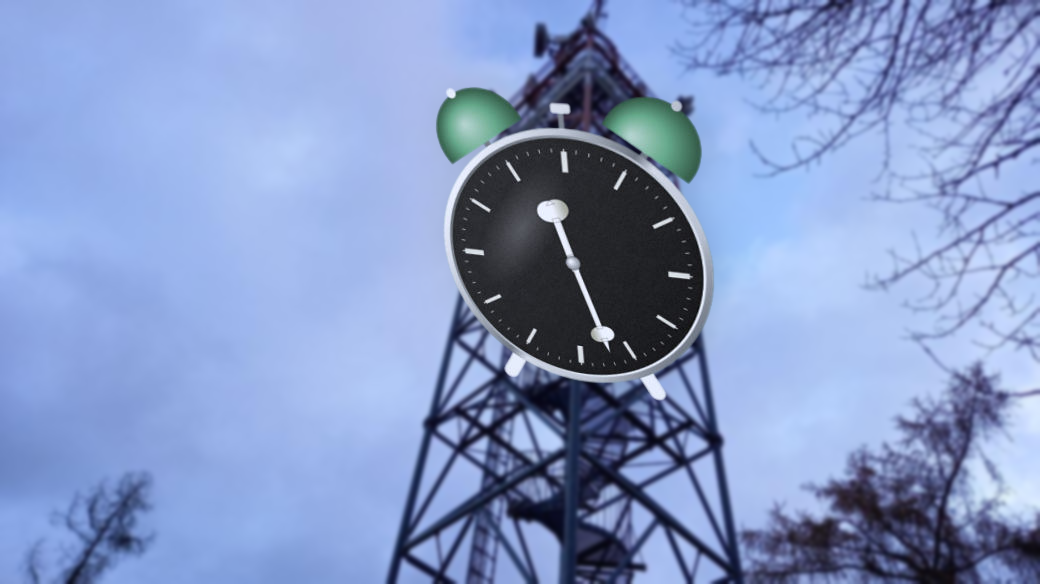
11:27
